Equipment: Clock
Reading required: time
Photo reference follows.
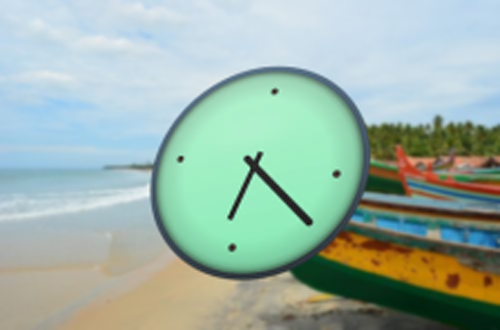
6:21
